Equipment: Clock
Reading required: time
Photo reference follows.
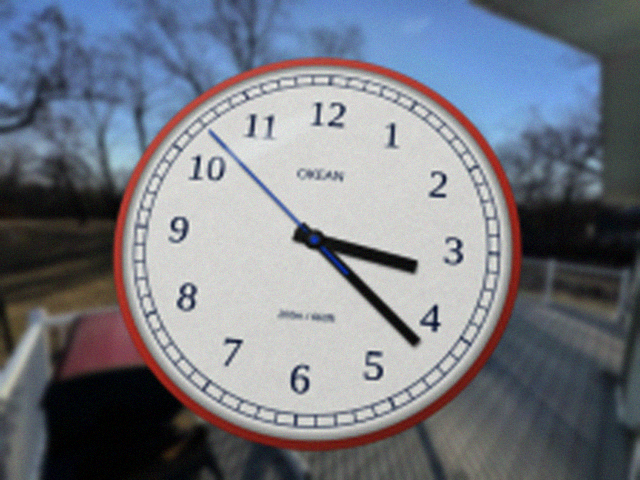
3:21:52
